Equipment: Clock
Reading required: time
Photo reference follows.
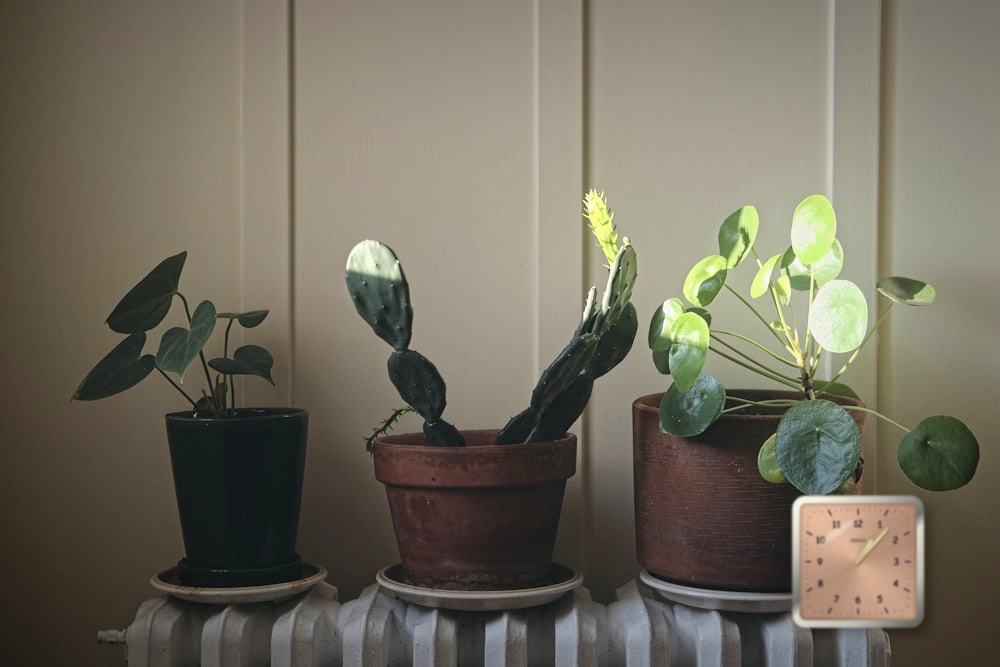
1:07
